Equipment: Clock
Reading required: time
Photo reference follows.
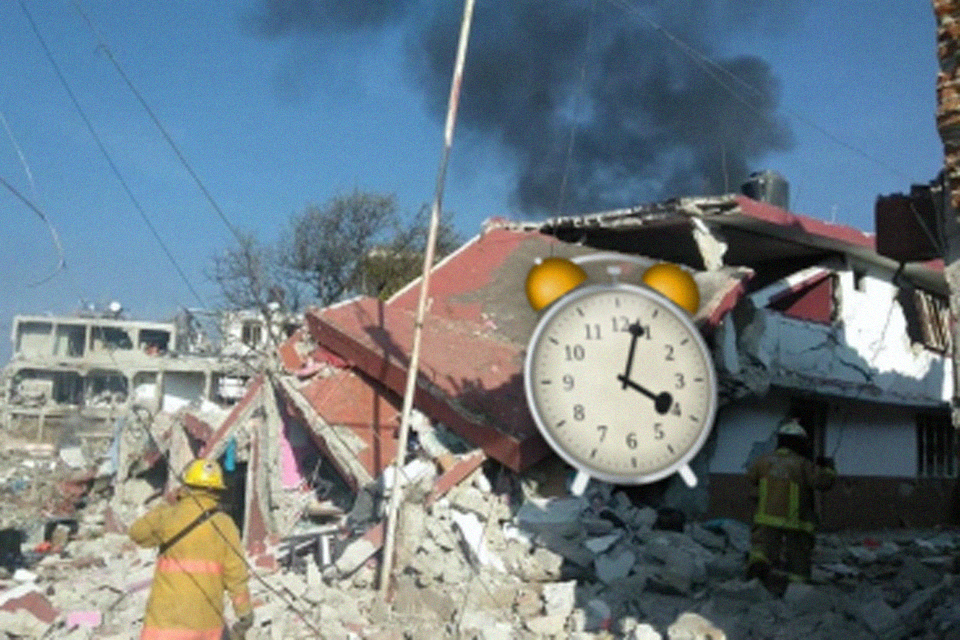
4:03
